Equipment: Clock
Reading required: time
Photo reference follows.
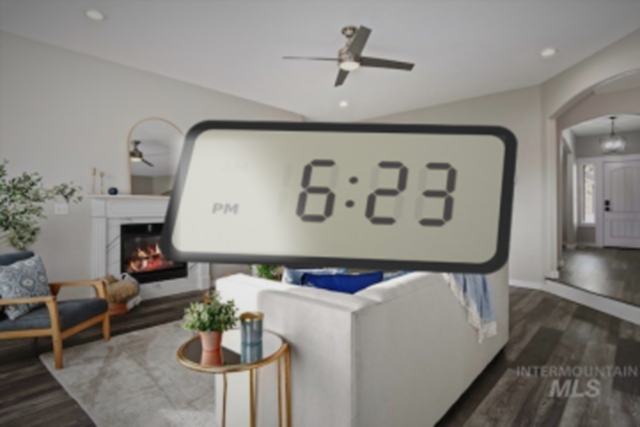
6:23
